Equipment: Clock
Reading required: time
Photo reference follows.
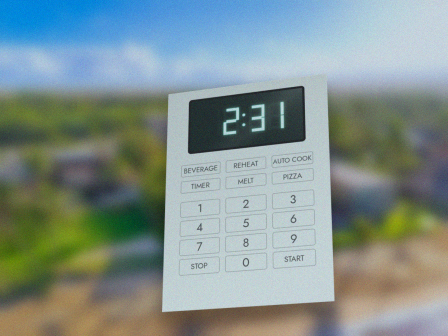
2:31
